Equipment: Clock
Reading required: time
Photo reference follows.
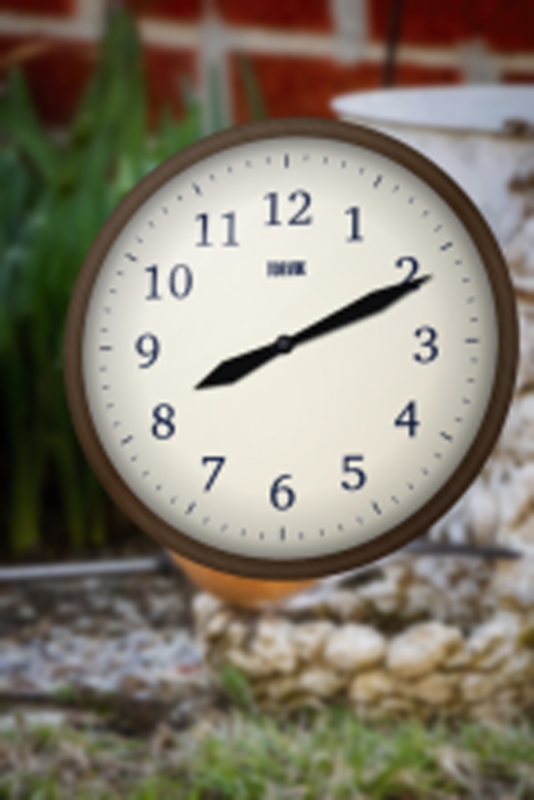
8:11
